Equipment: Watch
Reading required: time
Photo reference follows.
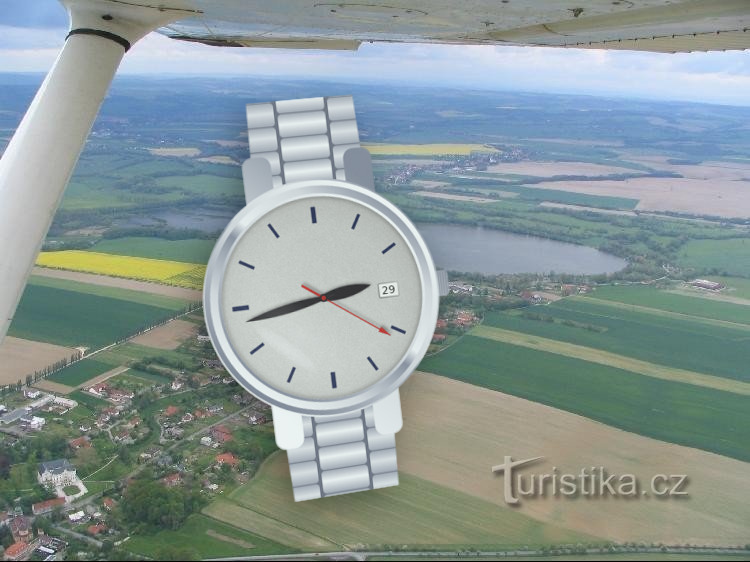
2:43:21
